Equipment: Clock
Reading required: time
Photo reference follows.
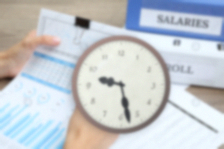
9:28
